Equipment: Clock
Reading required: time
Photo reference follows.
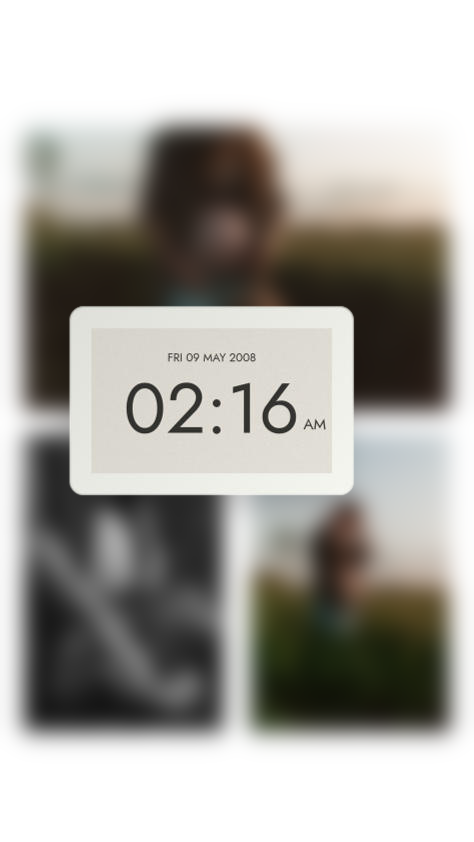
2:16
